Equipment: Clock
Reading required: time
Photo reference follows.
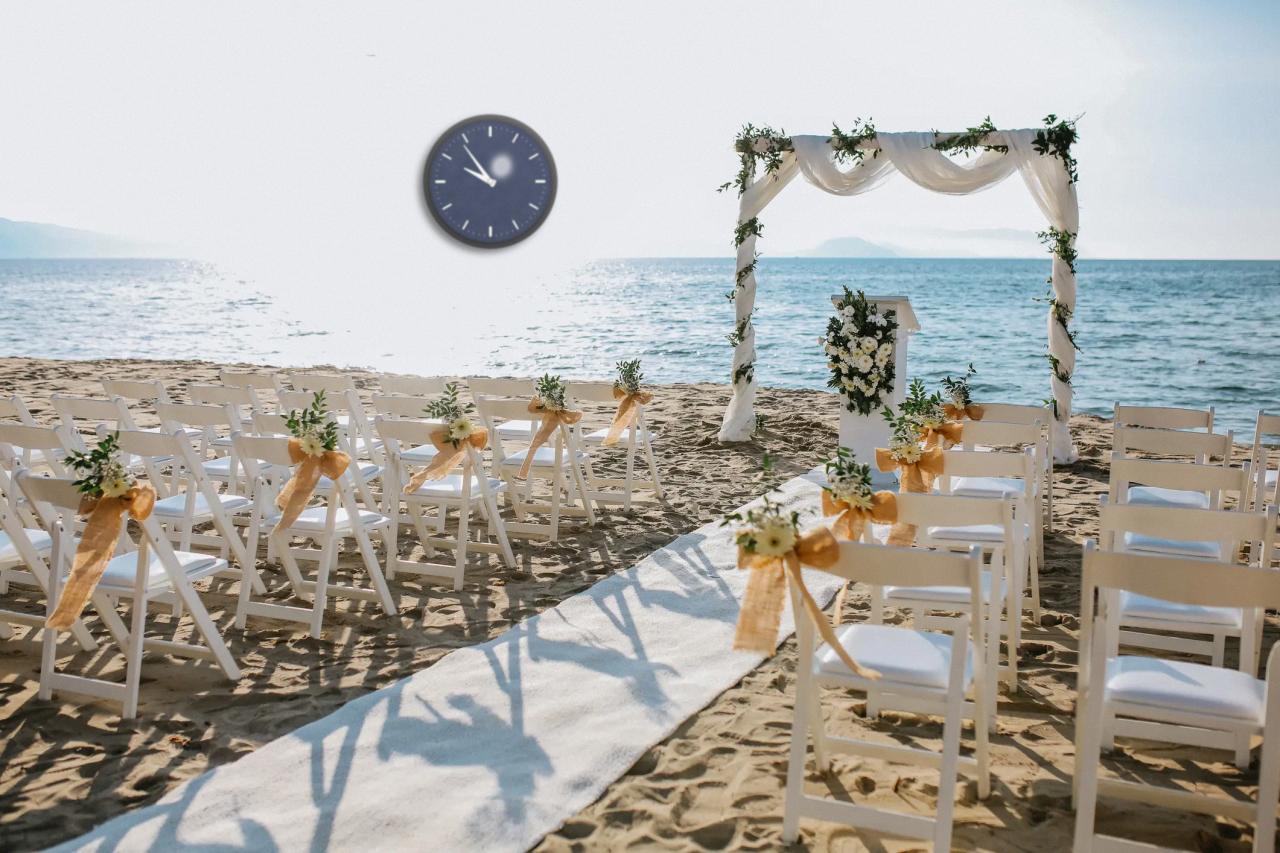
9:54
